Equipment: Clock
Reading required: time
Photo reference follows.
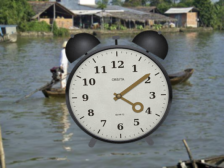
4:09
